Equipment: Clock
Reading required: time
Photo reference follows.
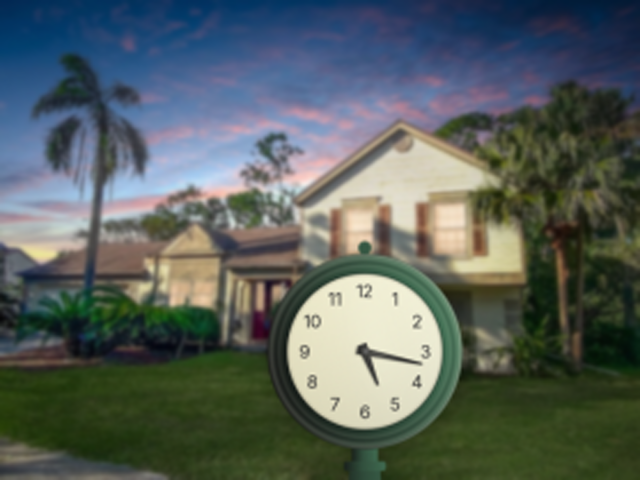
5:17
